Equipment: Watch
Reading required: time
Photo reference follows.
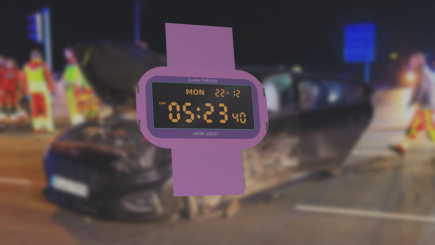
5:23:40
